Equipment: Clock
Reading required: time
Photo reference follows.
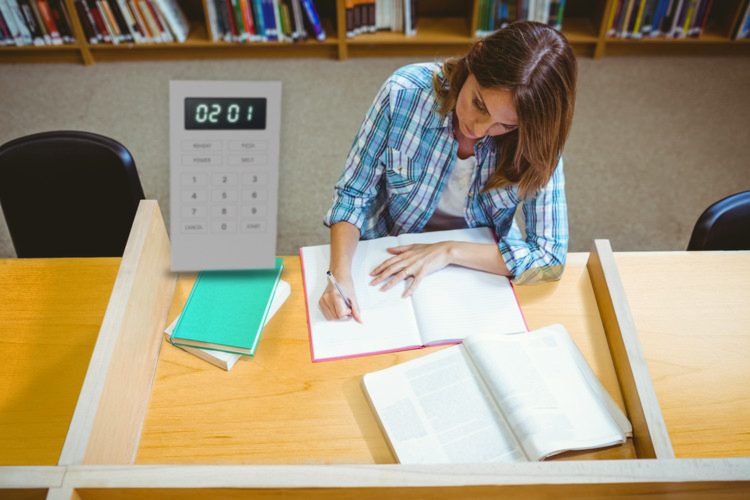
2:01
